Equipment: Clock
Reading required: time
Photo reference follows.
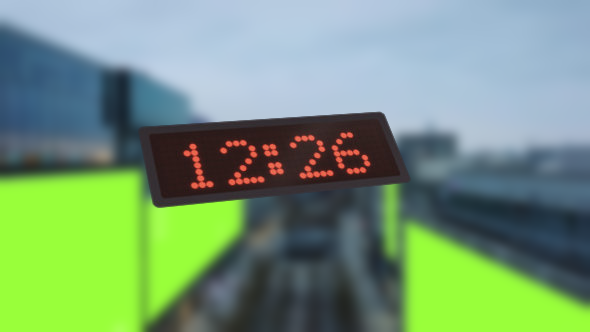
12:26
